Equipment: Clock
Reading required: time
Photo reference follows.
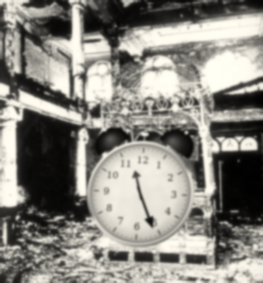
11:26
